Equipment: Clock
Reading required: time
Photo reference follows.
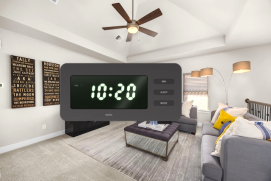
10:20
